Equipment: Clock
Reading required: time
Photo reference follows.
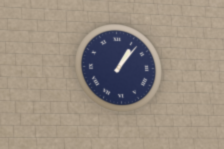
1:07
